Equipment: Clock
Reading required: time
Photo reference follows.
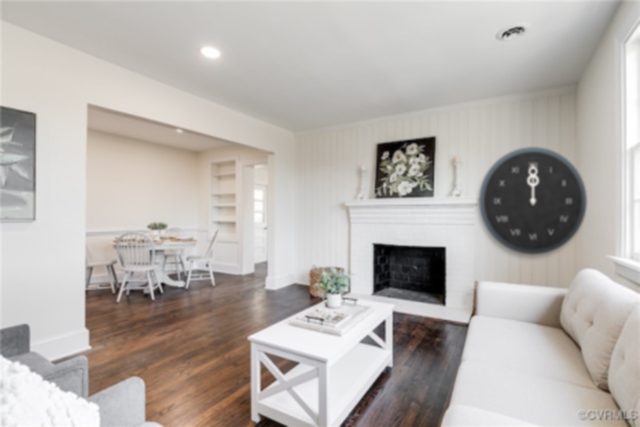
12:00
